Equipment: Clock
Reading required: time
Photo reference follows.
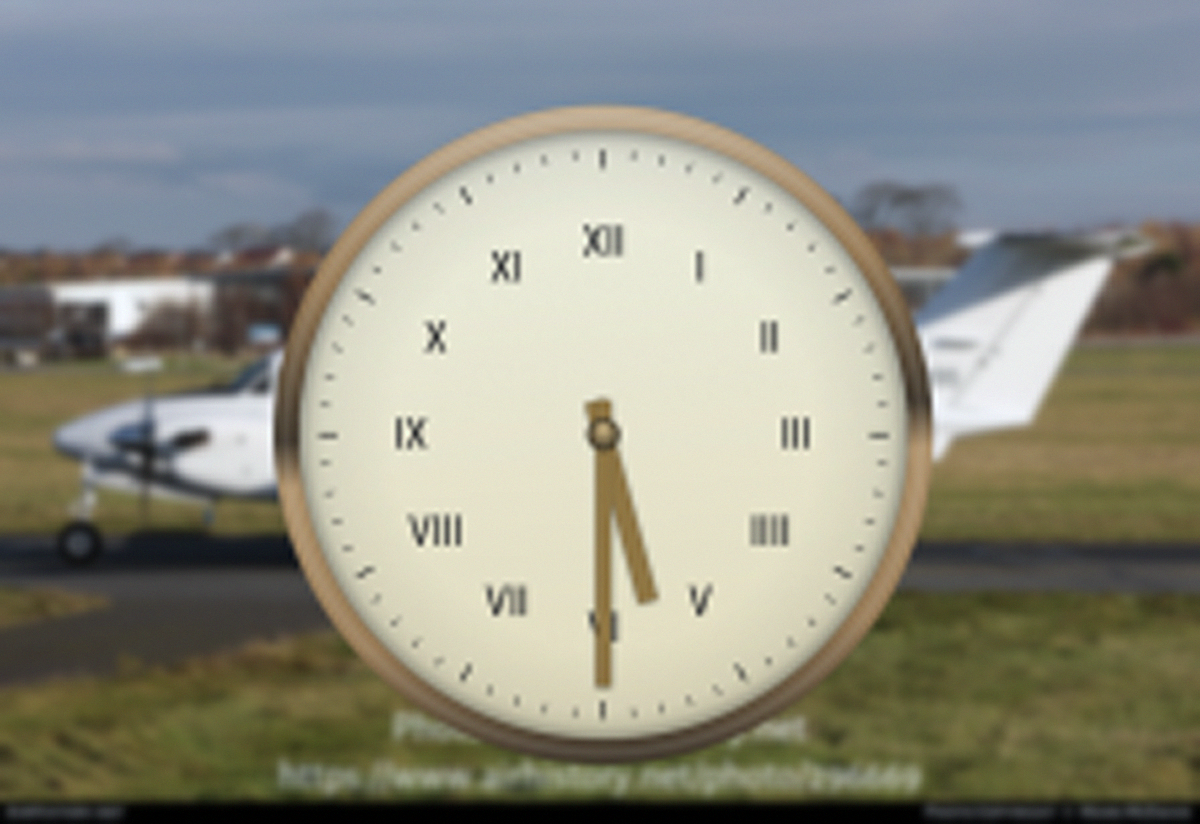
5:30
